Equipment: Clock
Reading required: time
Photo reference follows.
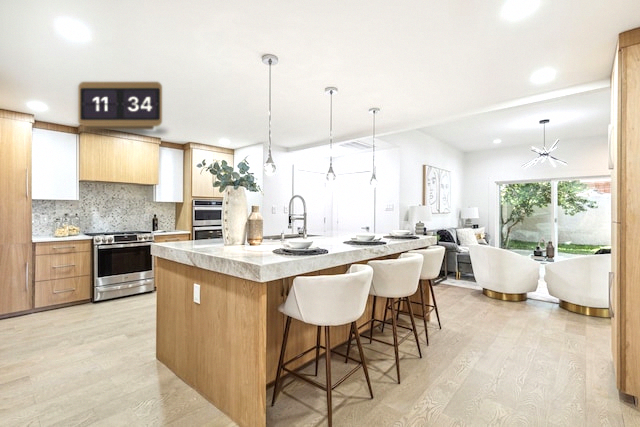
11:34
